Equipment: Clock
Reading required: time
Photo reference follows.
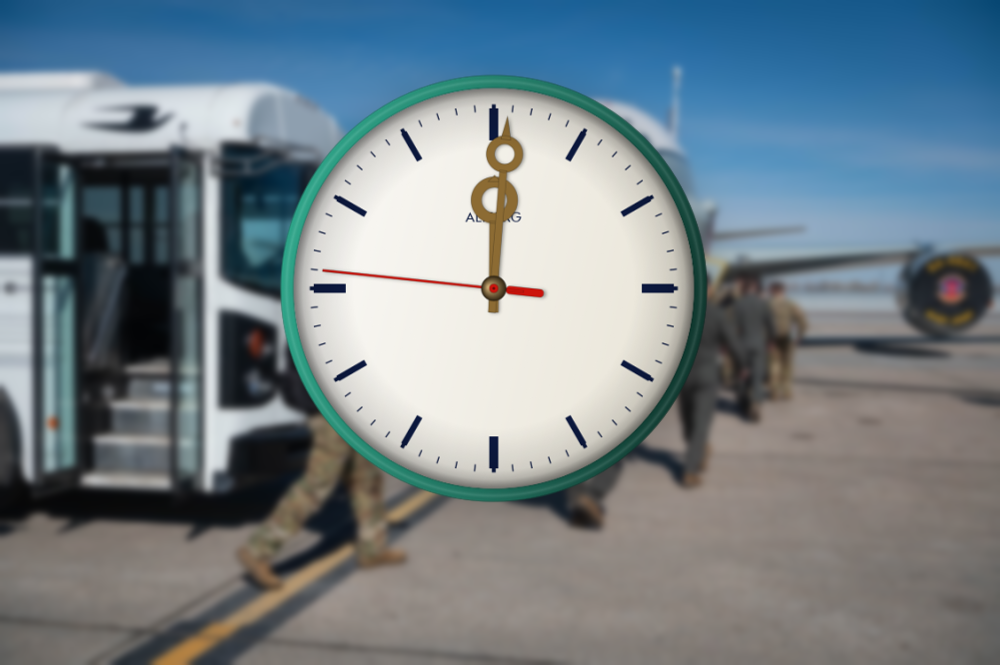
12:00:46
